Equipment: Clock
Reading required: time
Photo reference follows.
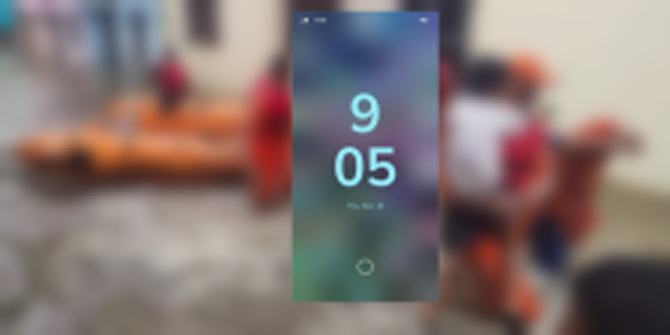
9:05
